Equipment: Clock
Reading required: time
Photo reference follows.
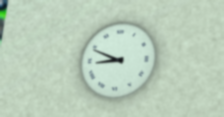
8:49
